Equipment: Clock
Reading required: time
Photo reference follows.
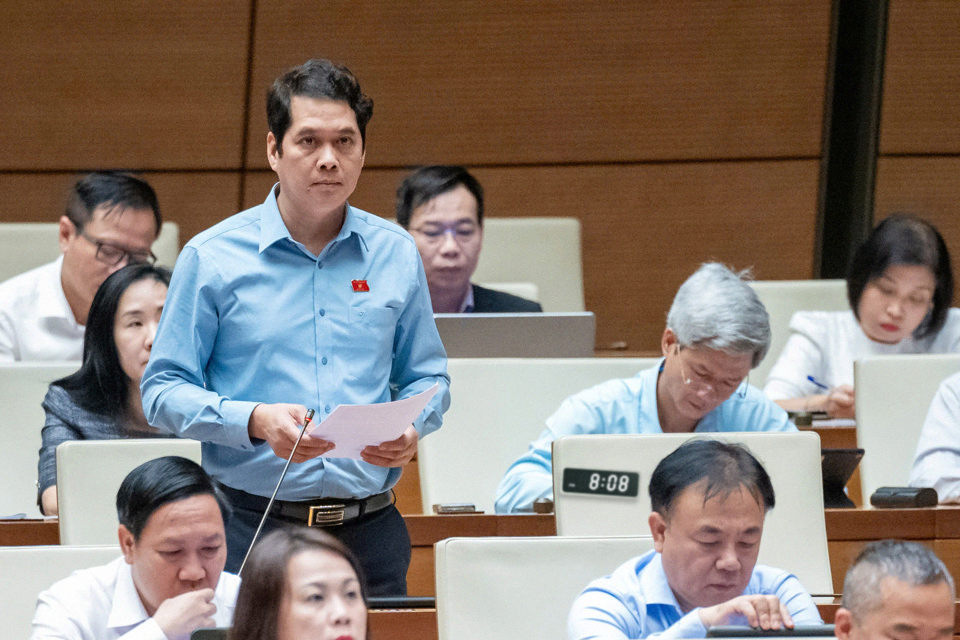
8:08
